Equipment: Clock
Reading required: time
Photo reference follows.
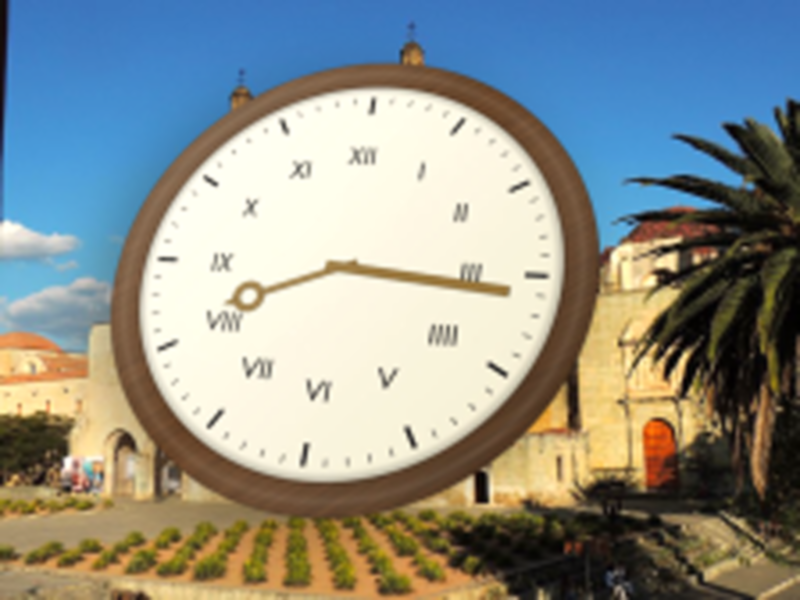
8:16
